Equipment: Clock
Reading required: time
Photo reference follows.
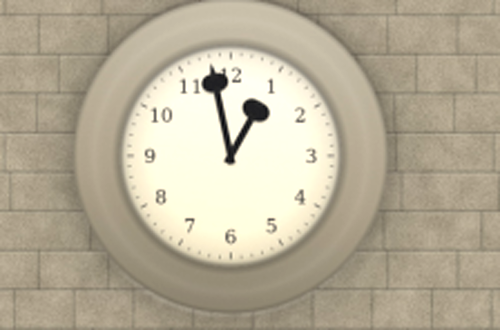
12:58
